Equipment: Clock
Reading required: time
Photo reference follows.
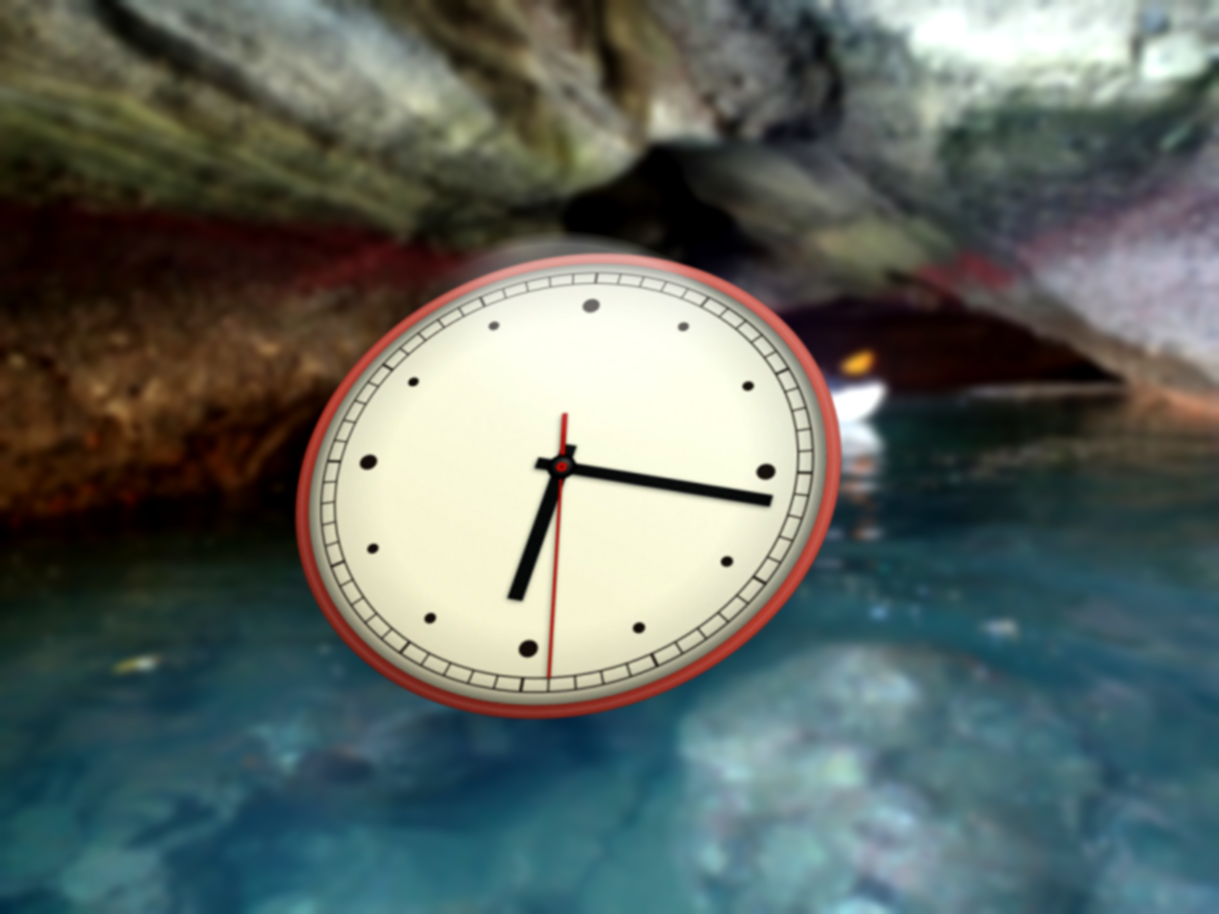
6:16:29
